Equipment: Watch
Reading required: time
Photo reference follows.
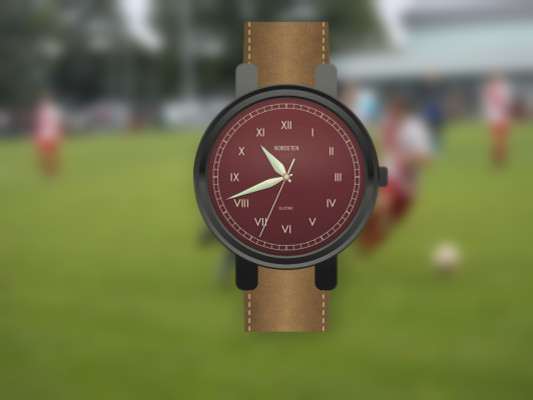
10:41:34
